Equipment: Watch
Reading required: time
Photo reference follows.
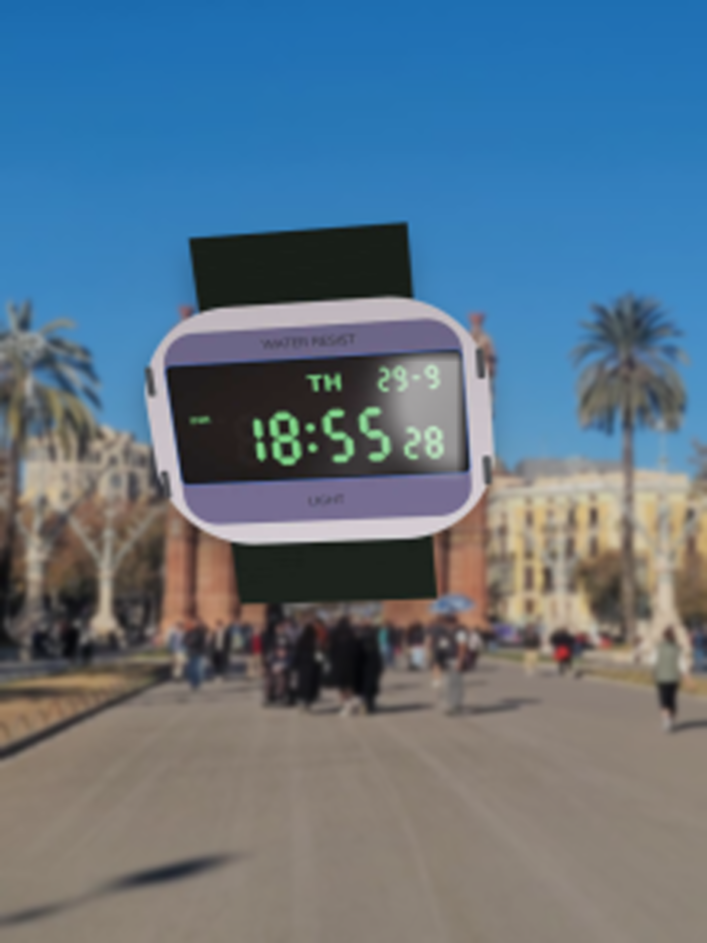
18:55:28
